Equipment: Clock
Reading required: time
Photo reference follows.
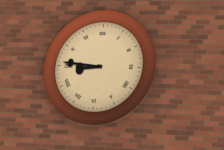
8:46
